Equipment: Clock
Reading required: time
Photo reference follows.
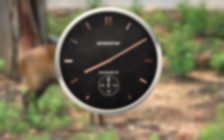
8:10
